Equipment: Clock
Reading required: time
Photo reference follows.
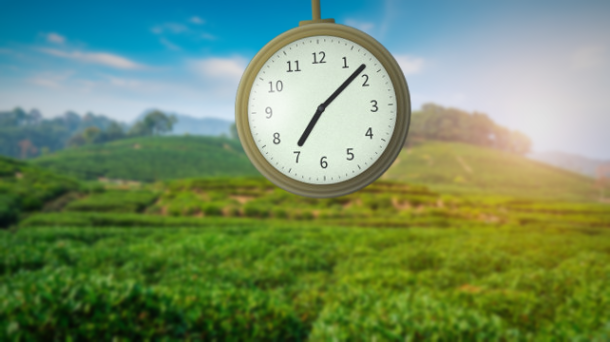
7:08
